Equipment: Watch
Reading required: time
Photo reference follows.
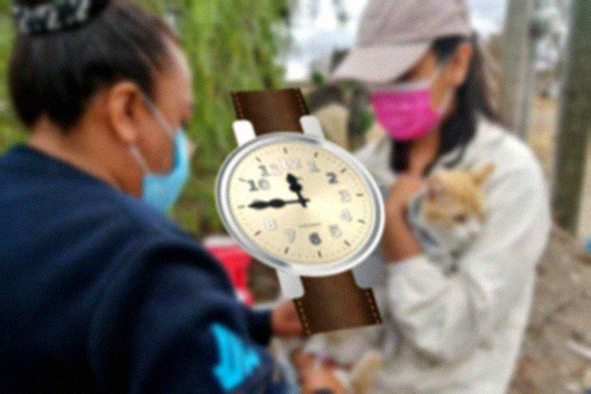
11:45
